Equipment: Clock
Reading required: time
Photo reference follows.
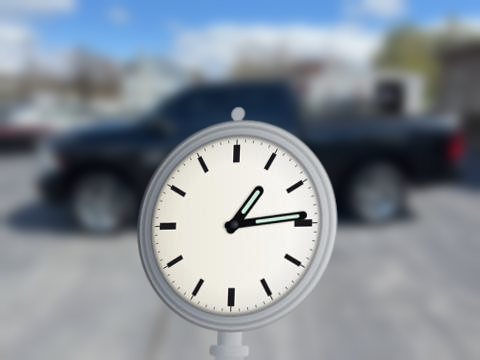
1:14
